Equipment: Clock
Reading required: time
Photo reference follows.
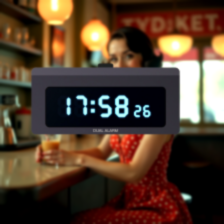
17:58:26
